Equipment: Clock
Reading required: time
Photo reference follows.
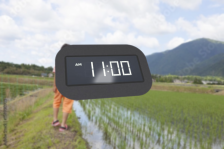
11:00
